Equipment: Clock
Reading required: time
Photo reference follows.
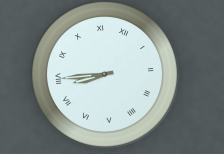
7:40
